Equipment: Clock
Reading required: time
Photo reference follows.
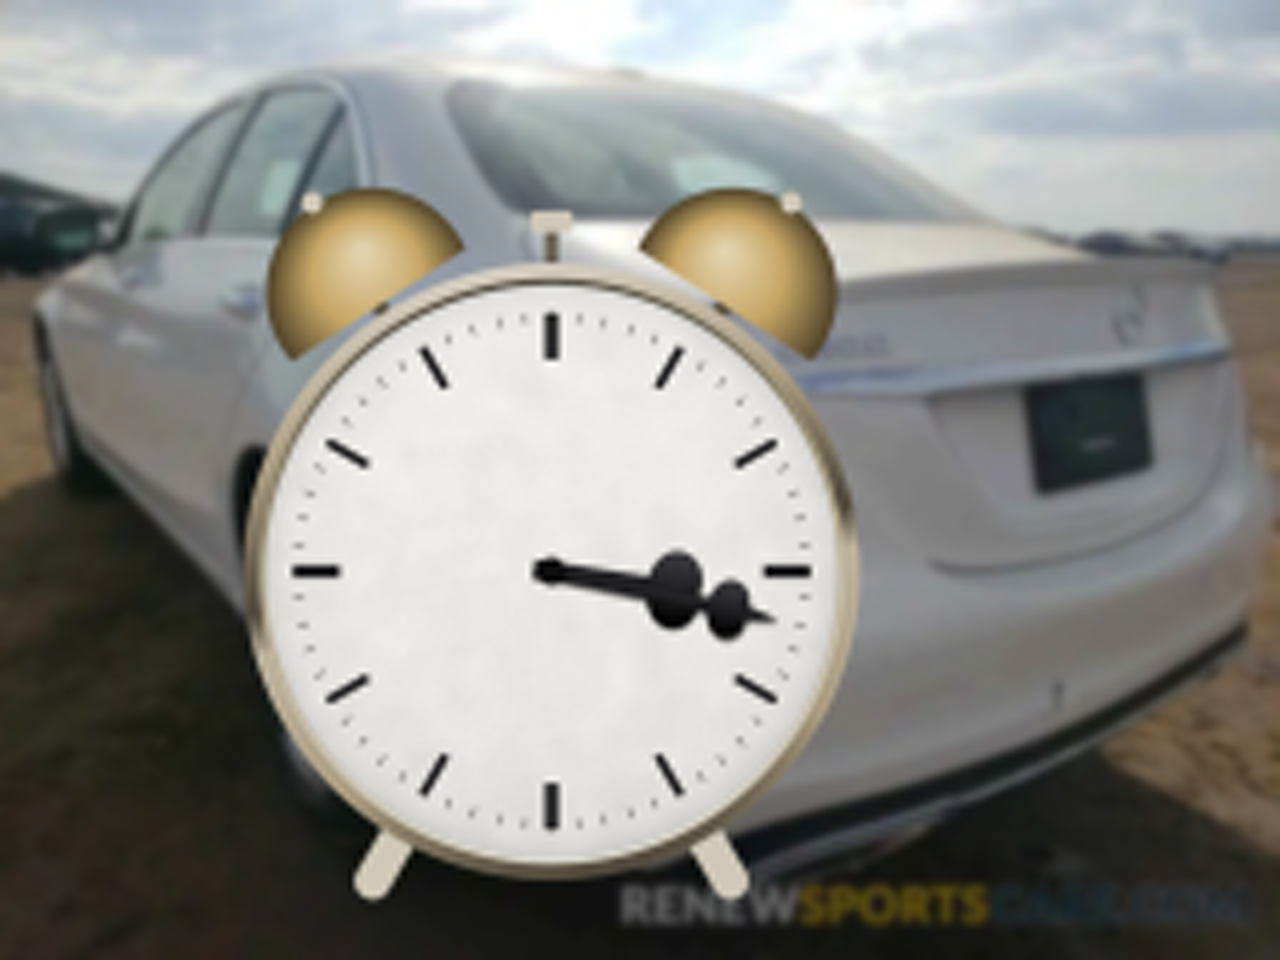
3:17
